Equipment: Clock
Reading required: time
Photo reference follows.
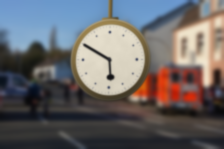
5:50
